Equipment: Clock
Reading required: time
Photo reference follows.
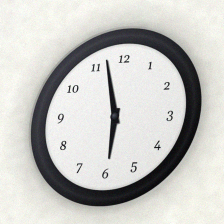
5:57
